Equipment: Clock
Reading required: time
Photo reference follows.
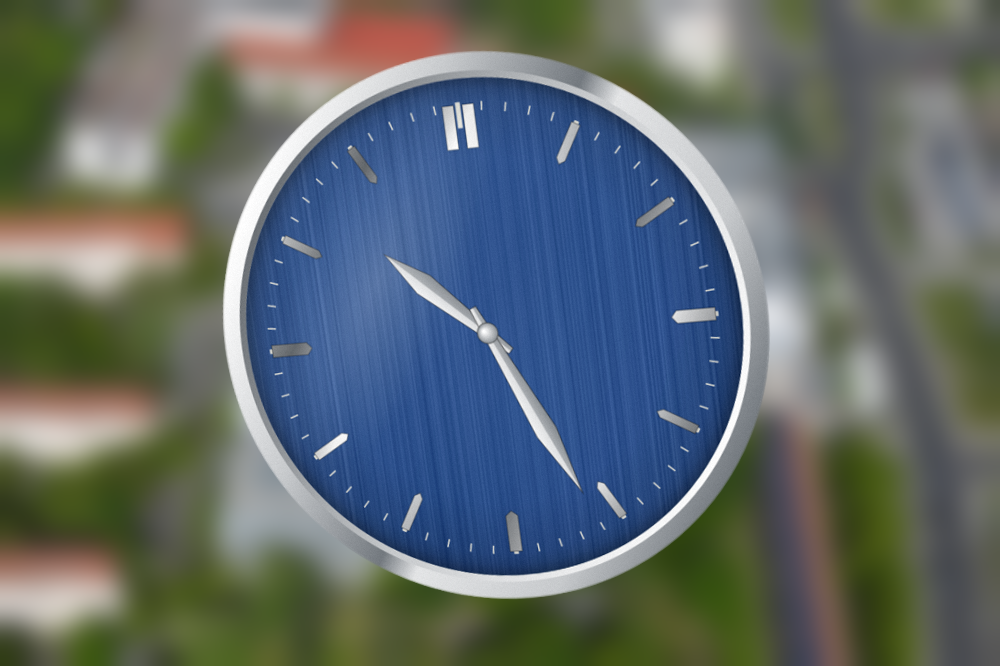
10:26
